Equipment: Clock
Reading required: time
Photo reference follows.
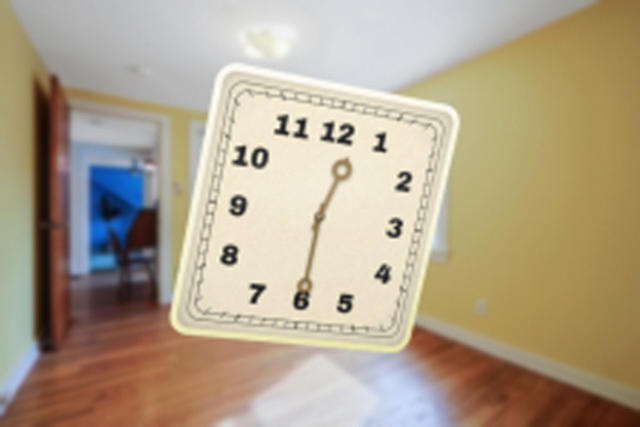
12:30
